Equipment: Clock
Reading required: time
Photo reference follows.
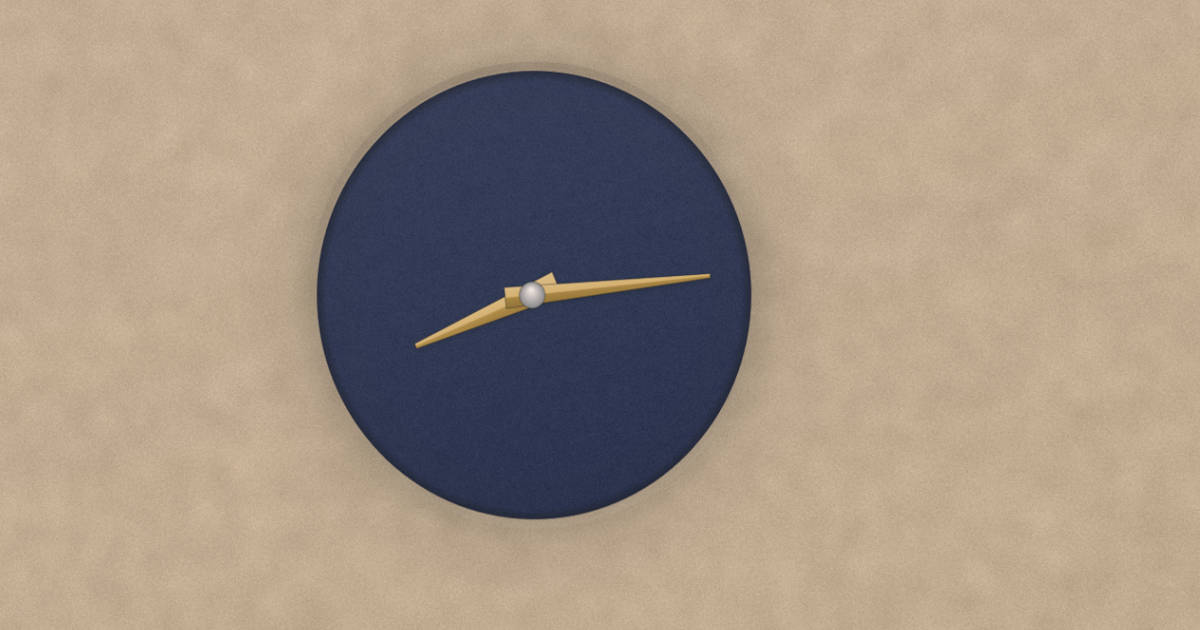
8:14
